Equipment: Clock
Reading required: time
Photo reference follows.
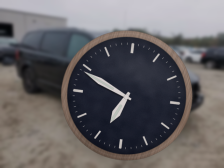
6:49
